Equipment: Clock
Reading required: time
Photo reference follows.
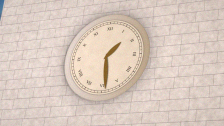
1:29
